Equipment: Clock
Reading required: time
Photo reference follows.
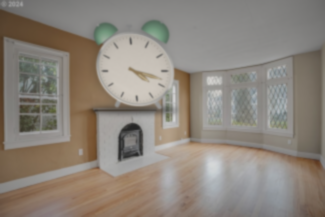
4:18
